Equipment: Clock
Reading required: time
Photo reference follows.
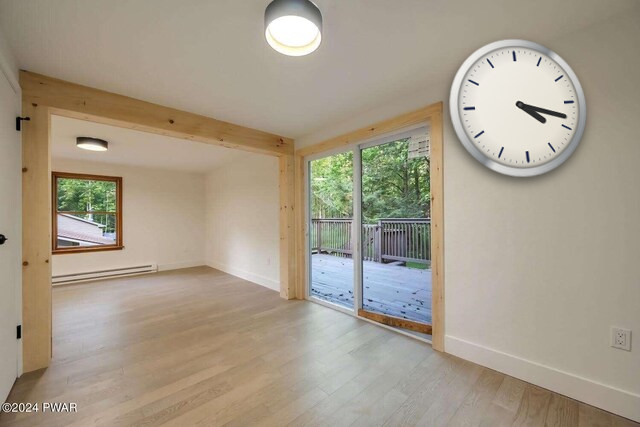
4:18
